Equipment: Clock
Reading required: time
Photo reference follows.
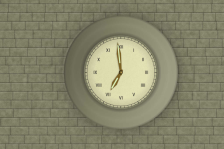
6:59
